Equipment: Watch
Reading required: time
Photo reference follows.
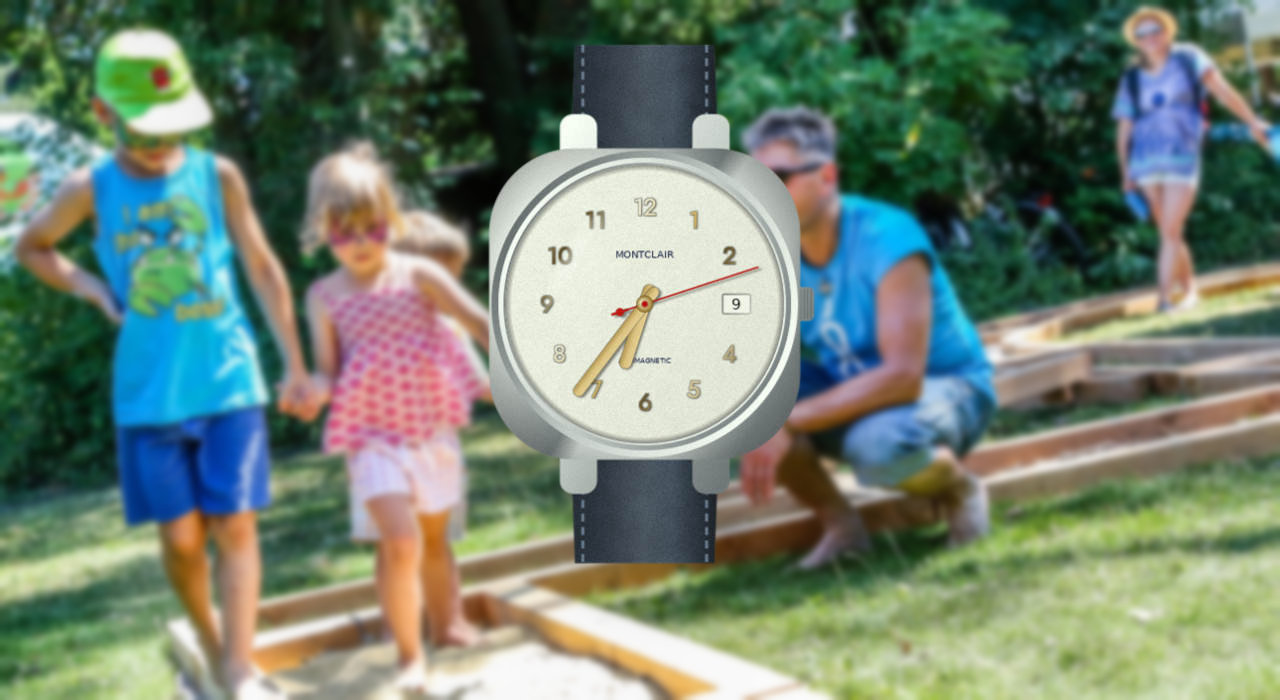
6:36:12
